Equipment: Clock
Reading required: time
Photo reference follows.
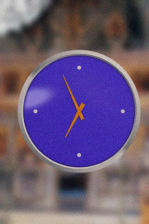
6:56
